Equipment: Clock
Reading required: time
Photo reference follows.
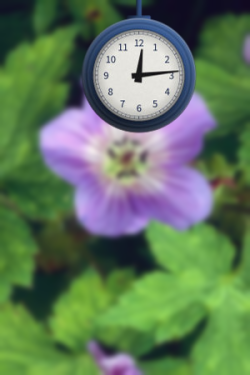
12:14
